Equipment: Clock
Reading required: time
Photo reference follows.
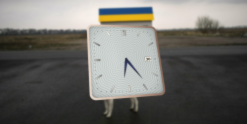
6:24
